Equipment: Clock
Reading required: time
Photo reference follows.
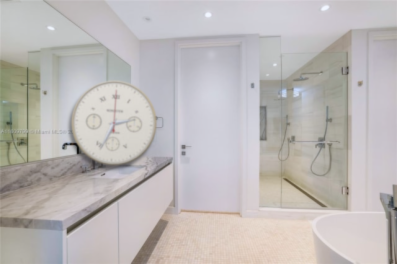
2:34
